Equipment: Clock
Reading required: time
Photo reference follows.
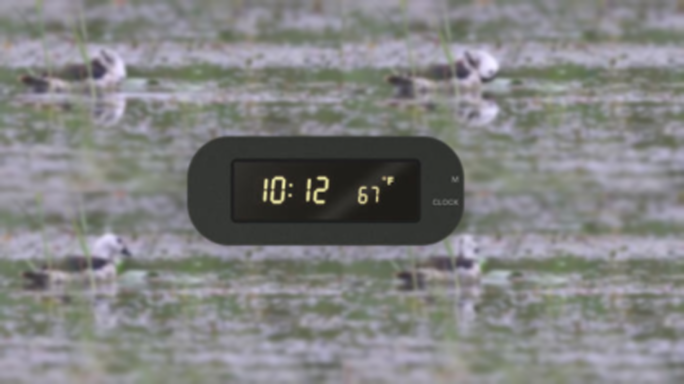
10:12
